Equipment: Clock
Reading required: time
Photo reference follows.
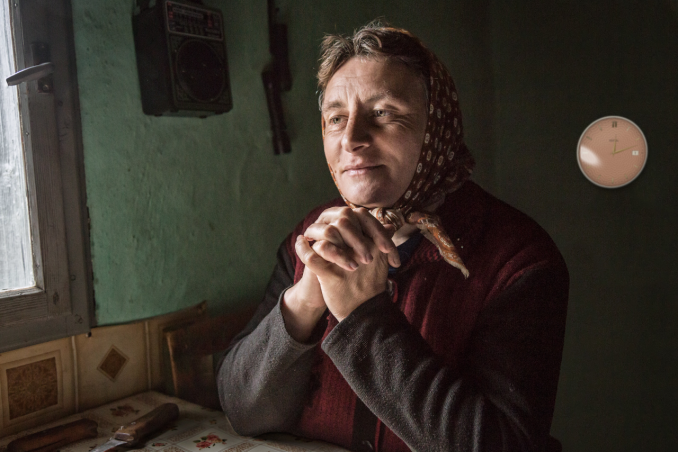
12:12
